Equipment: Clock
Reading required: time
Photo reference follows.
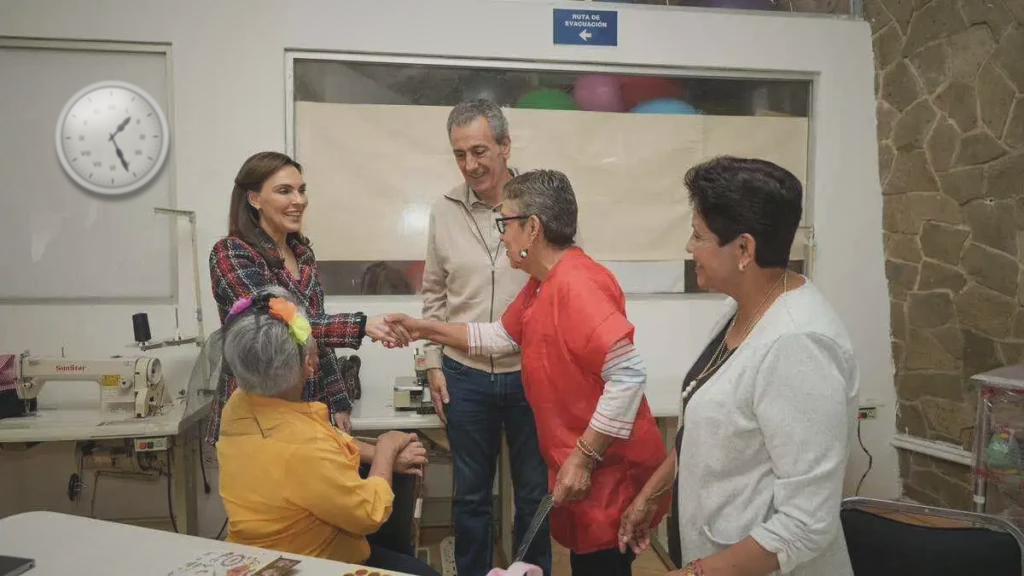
1:26
